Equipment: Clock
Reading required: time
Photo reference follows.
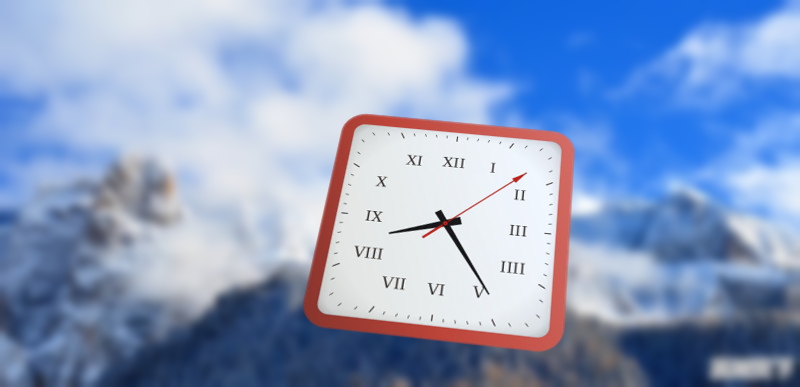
8:24:08
